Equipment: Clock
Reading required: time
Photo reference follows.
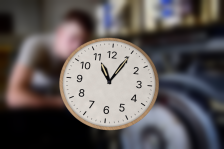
11:05
